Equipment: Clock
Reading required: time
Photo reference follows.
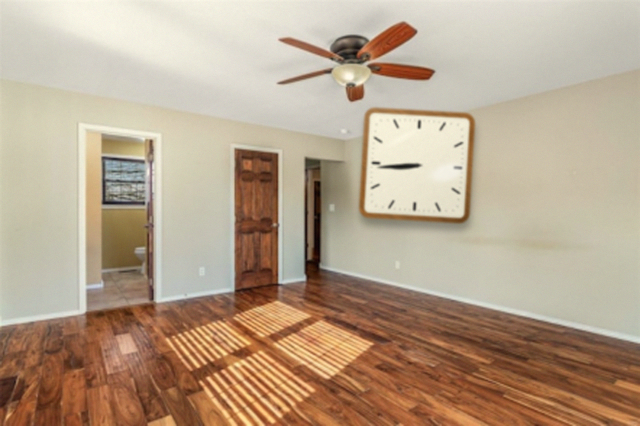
8:44
